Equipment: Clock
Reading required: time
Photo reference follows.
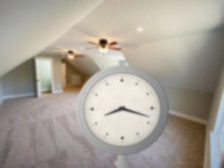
8:18
